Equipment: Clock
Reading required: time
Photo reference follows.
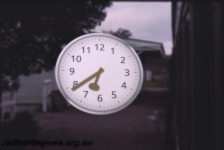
6:39
